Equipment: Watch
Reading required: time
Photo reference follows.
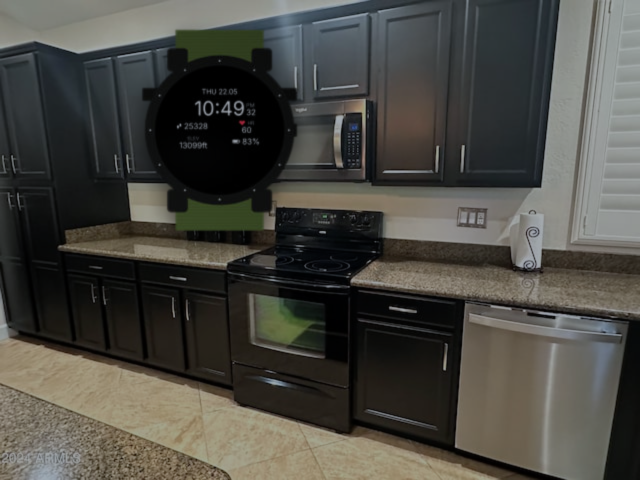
10:49
